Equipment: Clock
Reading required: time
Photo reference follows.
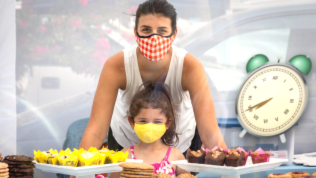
7:40
